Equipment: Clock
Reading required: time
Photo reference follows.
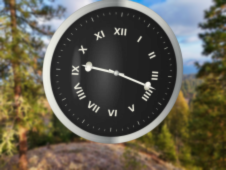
9:18
